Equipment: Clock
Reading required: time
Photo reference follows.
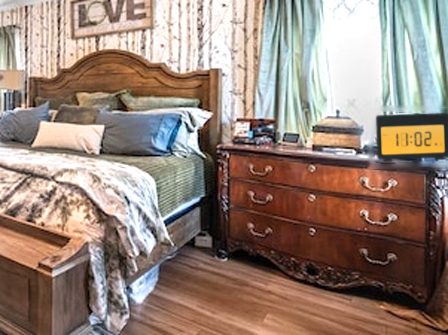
11:02
